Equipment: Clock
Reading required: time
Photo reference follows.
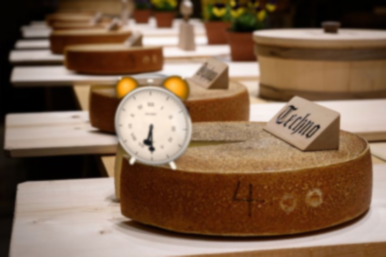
6:30
